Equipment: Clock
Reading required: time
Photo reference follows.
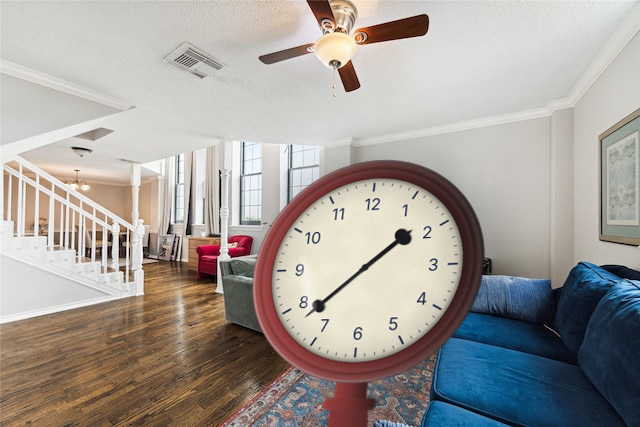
1:38
